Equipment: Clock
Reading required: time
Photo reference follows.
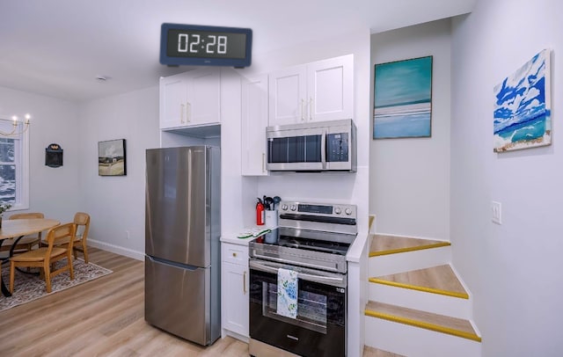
2:28
